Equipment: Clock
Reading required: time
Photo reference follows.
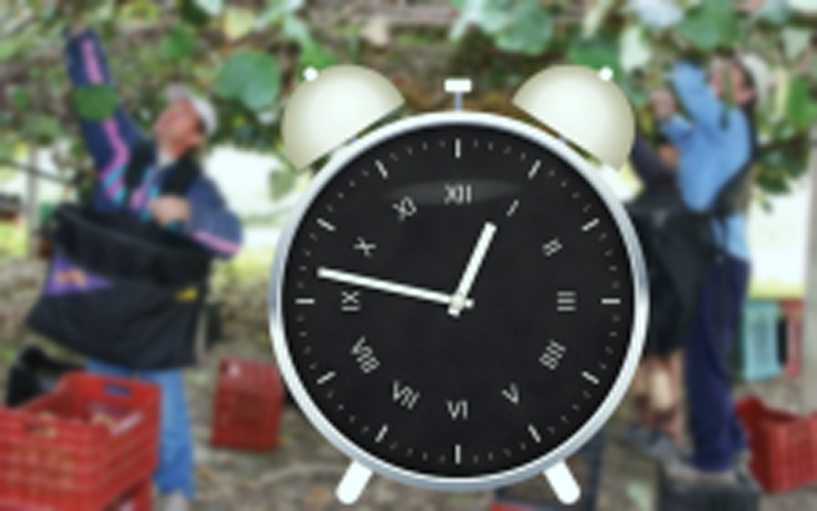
12:47
